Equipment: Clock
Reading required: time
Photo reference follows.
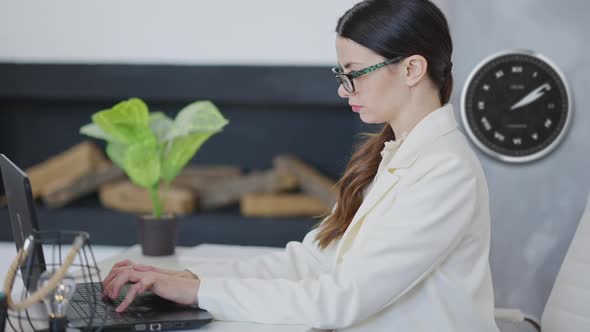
2:09
